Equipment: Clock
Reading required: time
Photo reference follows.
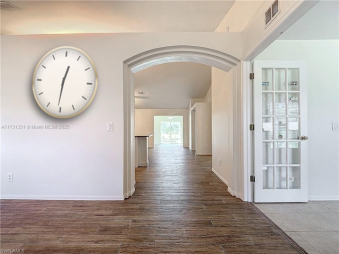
12:31
